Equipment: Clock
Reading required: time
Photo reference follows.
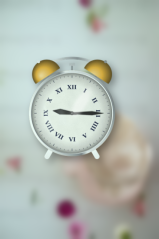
9:15
